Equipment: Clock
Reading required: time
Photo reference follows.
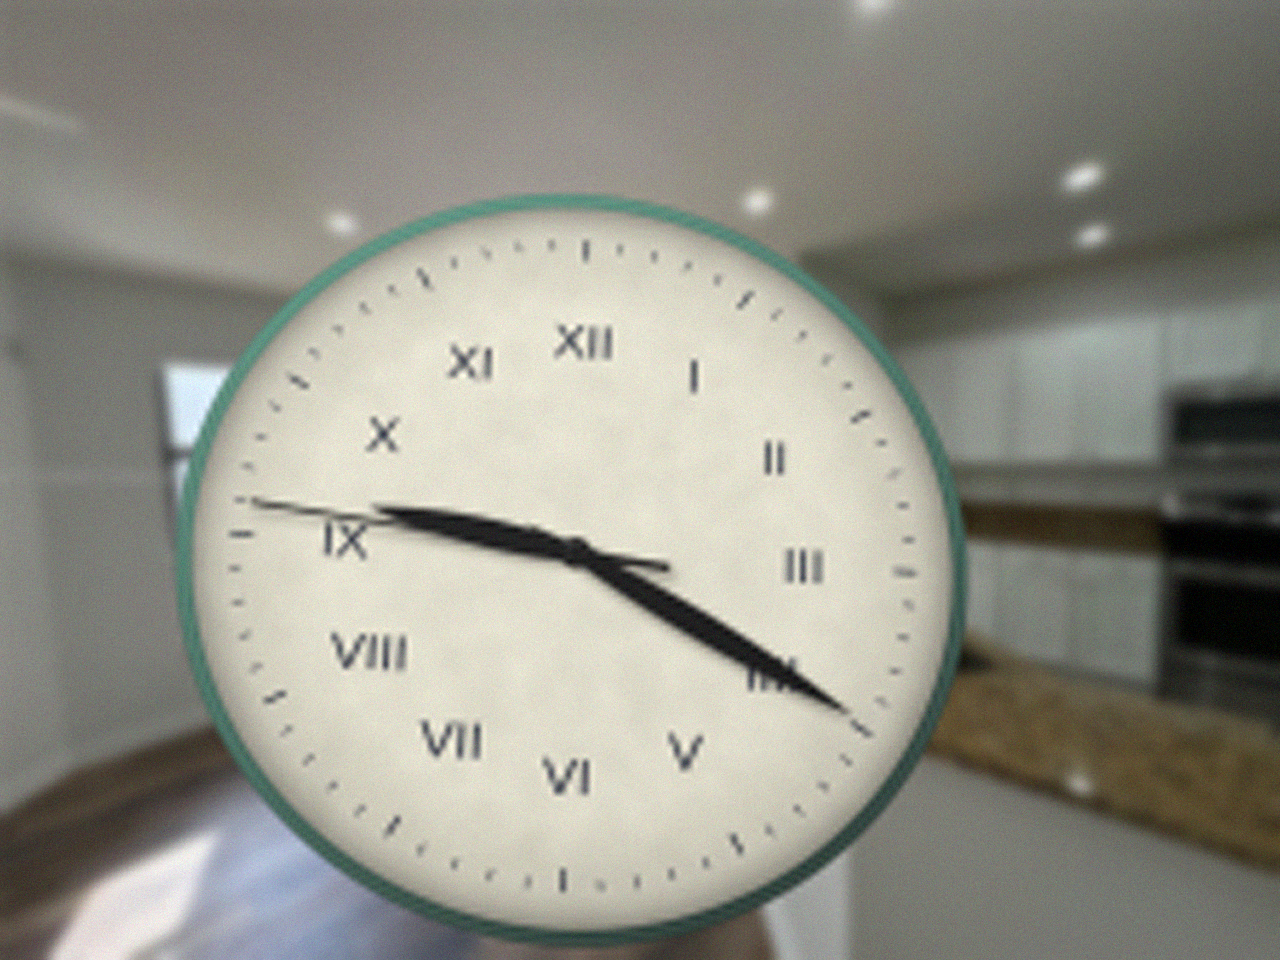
9:19:46
